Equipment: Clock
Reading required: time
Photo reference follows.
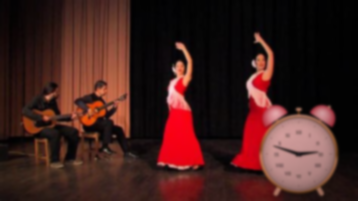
2:48
